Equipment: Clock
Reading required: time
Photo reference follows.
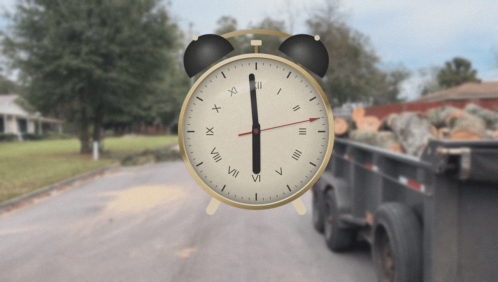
5:59:13
